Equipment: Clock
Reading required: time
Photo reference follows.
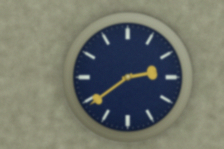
2:39
